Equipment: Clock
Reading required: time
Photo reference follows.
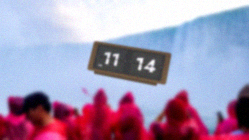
11:14
